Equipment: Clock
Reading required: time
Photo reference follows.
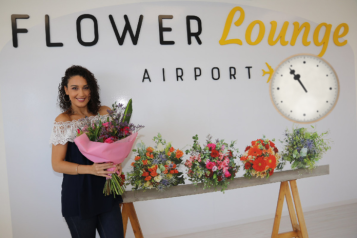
10:54
